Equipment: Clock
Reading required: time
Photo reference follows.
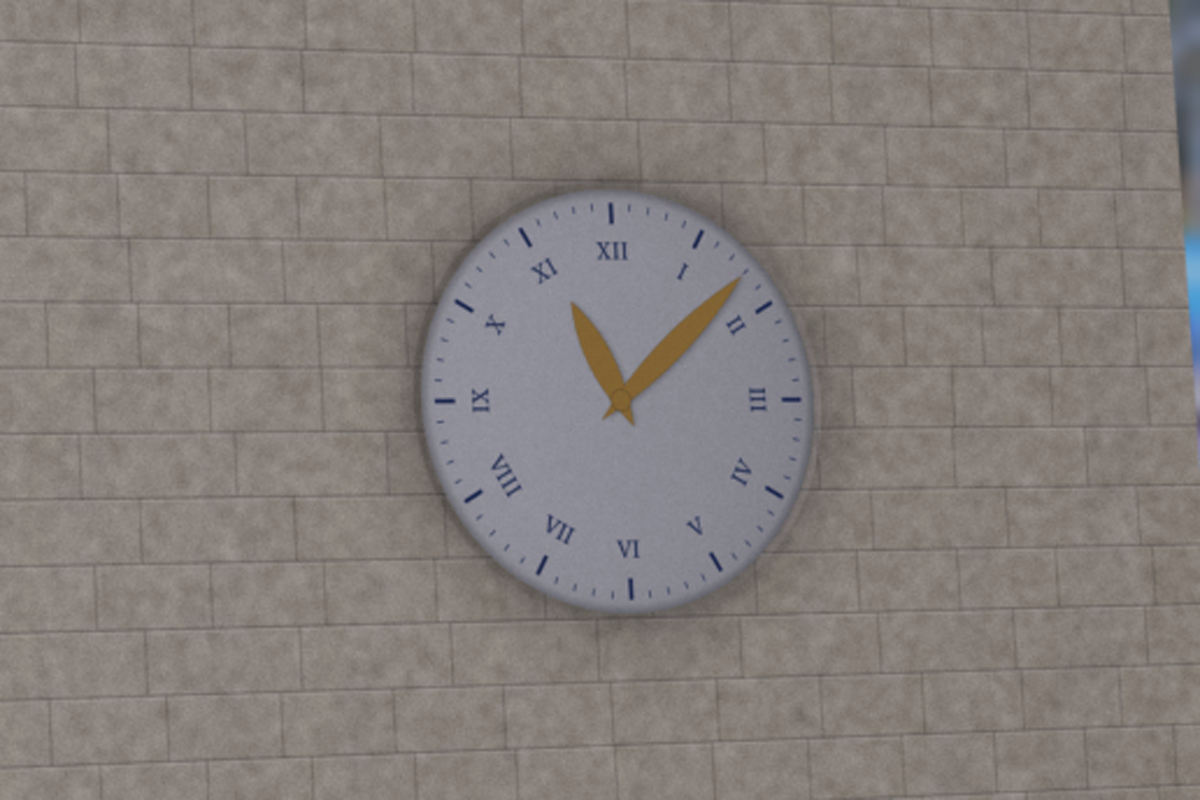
11:08
